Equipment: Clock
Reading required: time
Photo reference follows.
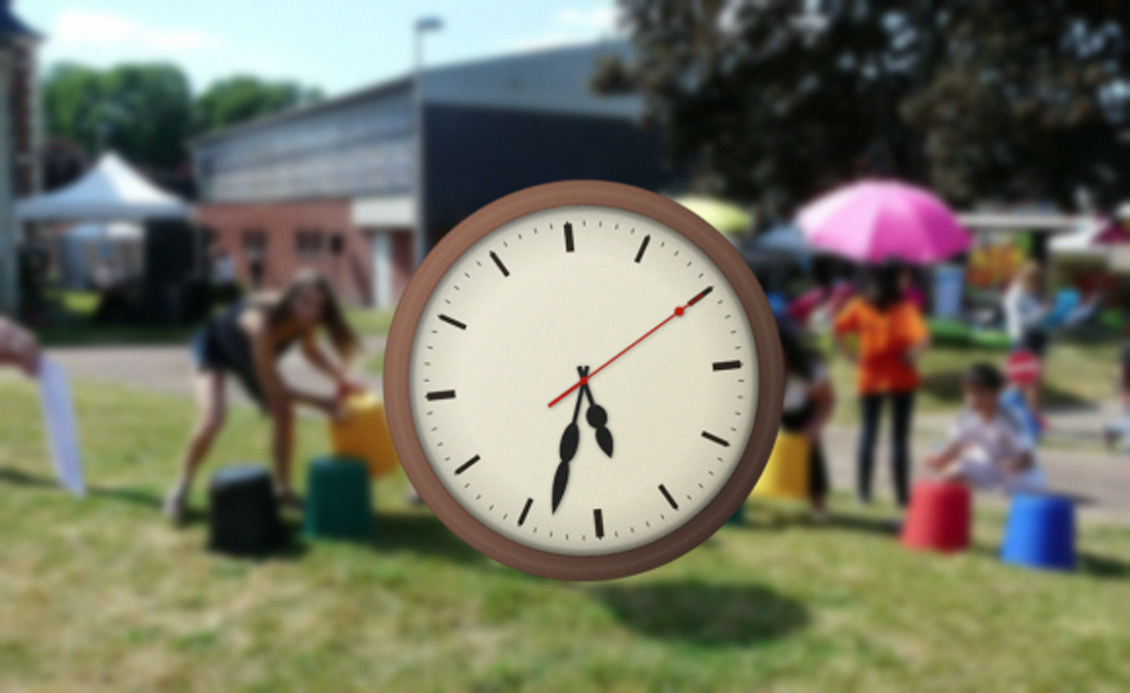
5:33:10
